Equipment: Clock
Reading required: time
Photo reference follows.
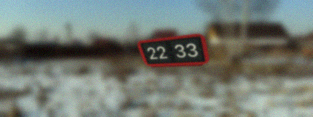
22:33
